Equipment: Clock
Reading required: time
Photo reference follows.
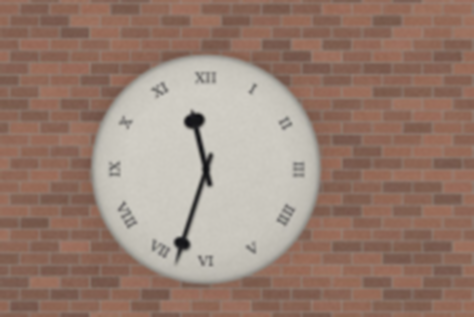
11:33
